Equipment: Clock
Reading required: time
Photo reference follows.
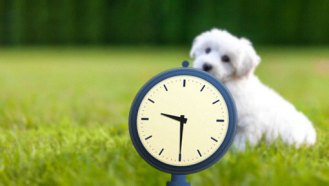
9:30
